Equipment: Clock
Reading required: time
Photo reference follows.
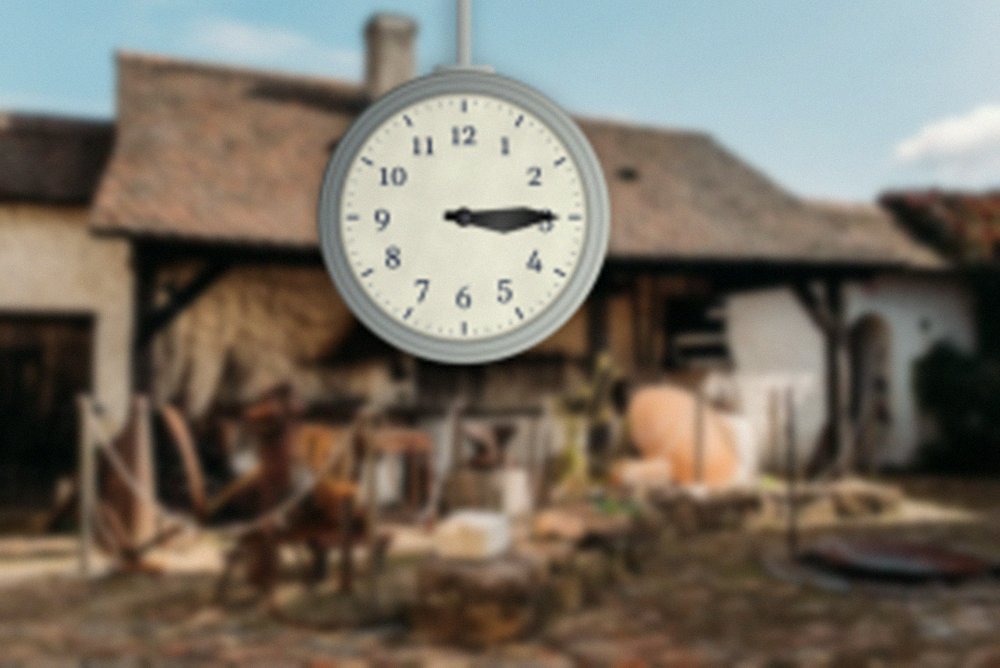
3:15
